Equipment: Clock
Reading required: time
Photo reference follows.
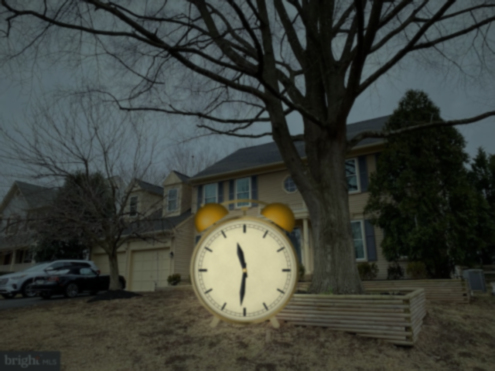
11:31
